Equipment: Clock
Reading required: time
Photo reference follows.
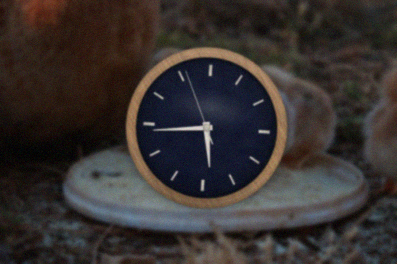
5:43:56
